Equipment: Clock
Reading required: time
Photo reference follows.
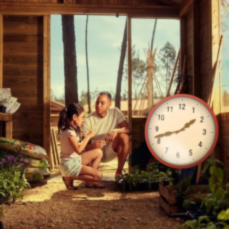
1:42
